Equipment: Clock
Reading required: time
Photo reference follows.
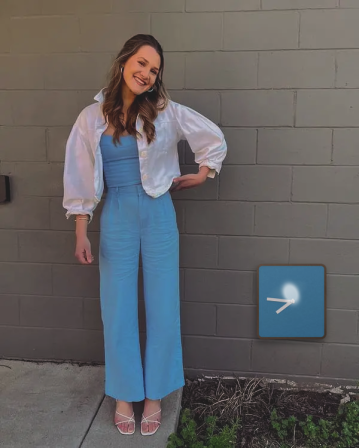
7:46
